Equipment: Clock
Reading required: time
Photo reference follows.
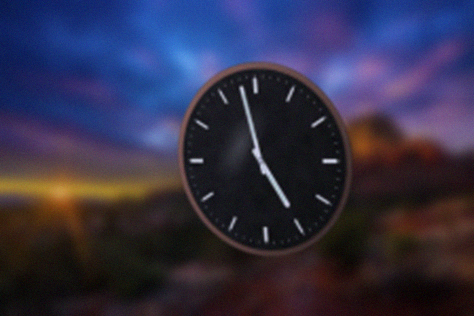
4:58
